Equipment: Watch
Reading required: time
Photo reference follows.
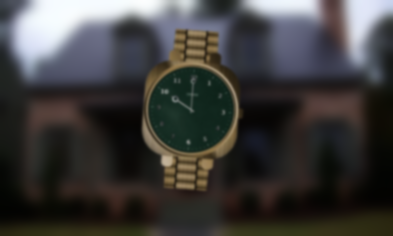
10:00
